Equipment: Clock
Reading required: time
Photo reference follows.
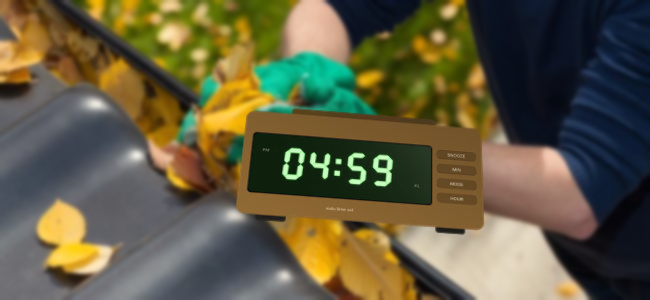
4:59
